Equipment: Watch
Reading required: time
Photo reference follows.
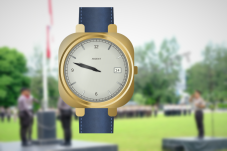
9:48
